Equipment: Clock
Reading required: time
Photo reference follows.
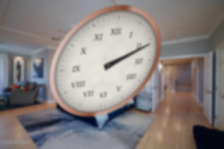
2:11
